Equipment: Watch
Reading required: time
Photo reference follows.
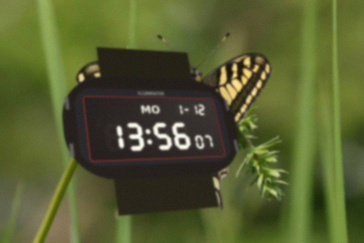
13:56:07
